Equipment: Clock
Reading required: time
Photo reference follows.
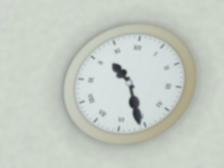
10:26
